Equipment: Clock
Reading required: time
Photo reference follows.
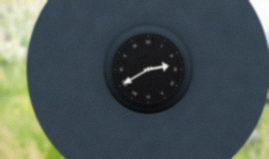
2:40
